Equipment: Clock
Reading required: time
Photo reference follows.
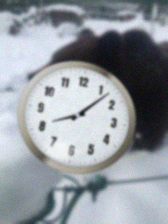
8:07
